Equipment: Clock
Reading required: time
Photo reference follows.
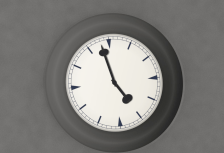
4:58
